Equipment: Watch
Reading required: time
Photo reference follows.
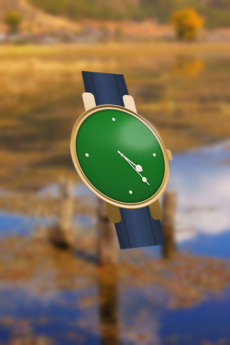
4:24
